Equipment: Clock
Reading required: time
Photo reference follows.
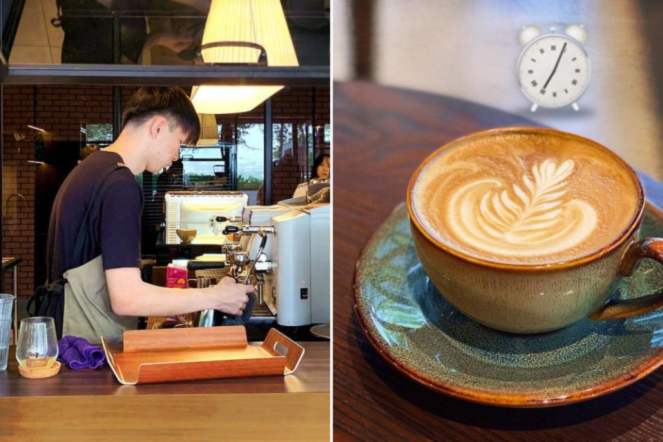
7:04
